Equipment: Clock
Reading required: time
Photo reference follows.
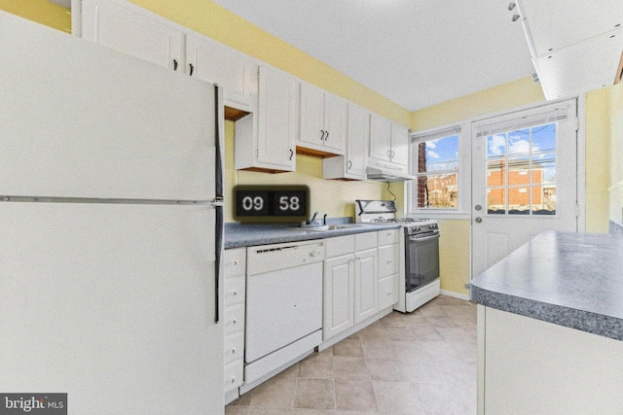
9:58
